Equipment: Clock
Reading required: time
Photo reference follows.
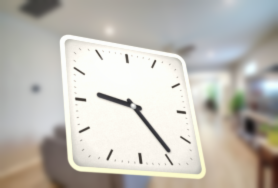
9:24
